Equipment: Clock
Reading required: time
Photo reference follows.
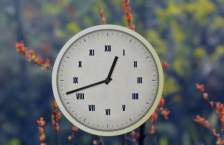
12:42
